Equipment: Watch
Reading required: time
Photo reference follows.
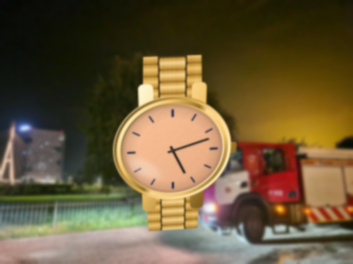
5:12
